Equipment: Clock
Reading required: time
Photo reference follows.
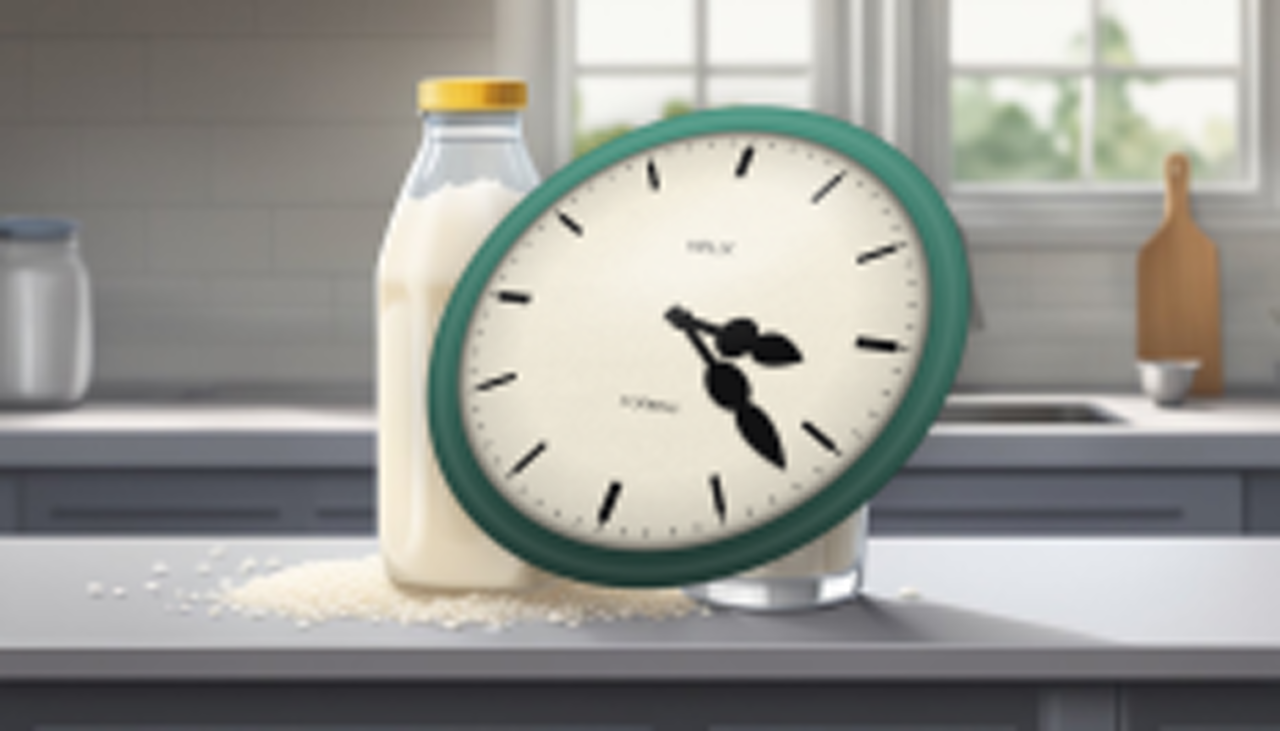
3:22
